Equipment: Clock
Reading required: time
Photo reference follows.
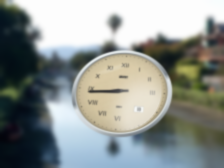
8:44
